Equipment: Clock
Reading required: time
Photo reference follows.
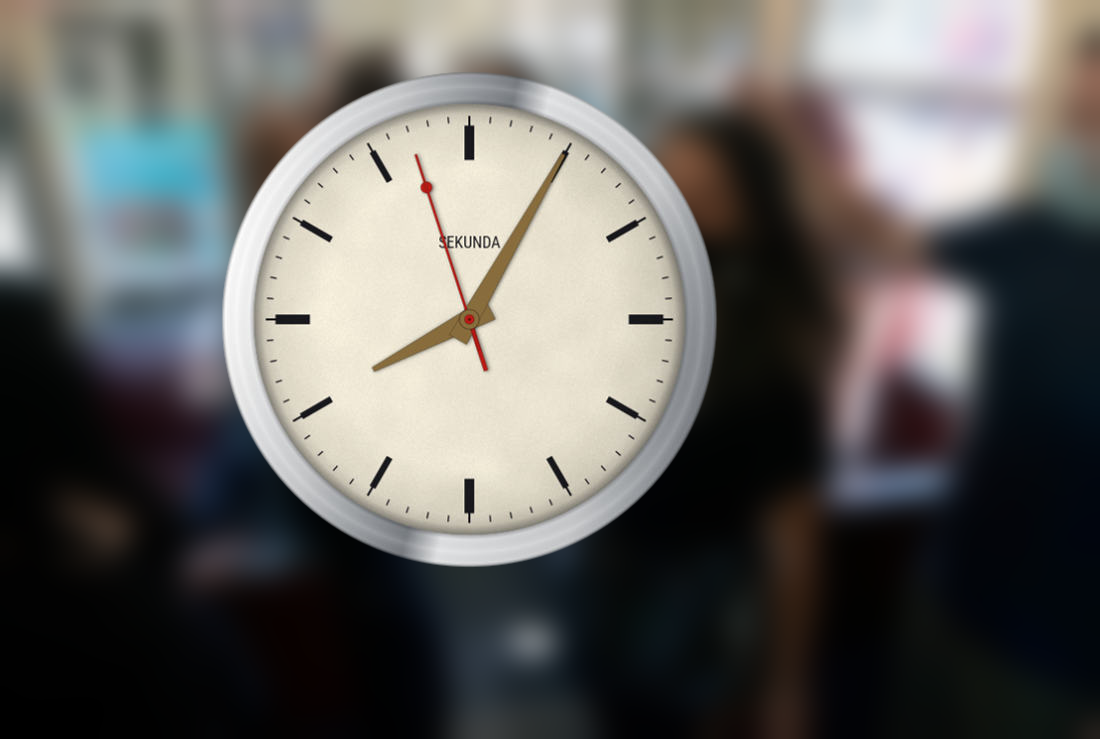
8:04:57
